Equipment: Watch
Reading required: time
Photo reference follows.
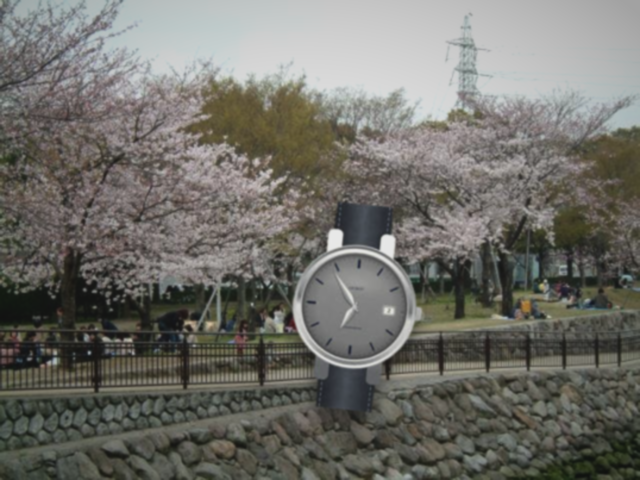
6:54
